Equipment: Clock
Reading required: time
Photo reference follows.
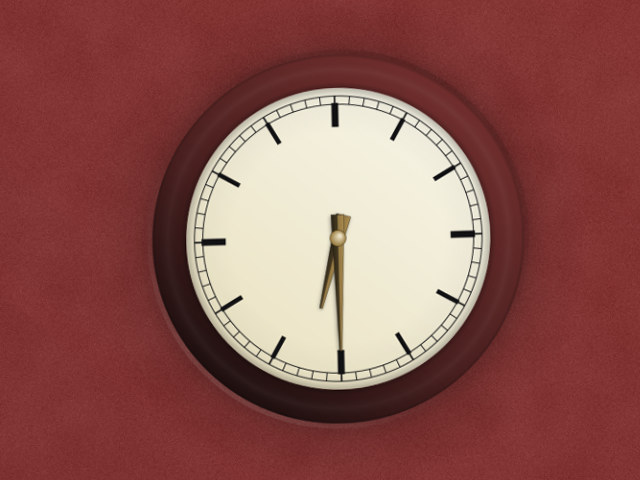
6:30
